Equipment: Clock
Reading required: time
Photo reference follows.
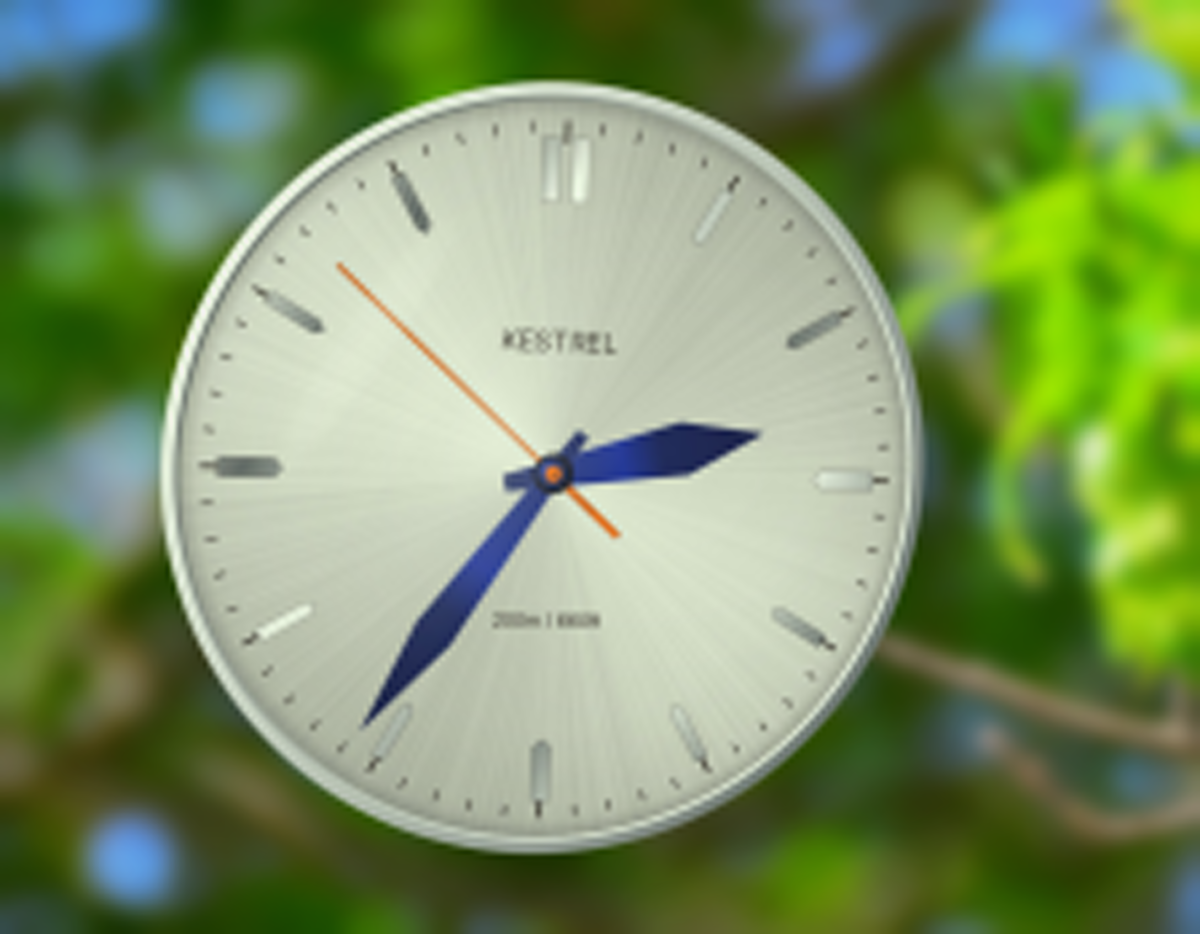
2:35:52
